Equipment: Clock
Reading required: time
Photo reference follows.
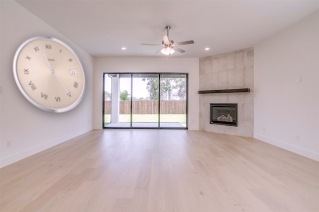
11:25
